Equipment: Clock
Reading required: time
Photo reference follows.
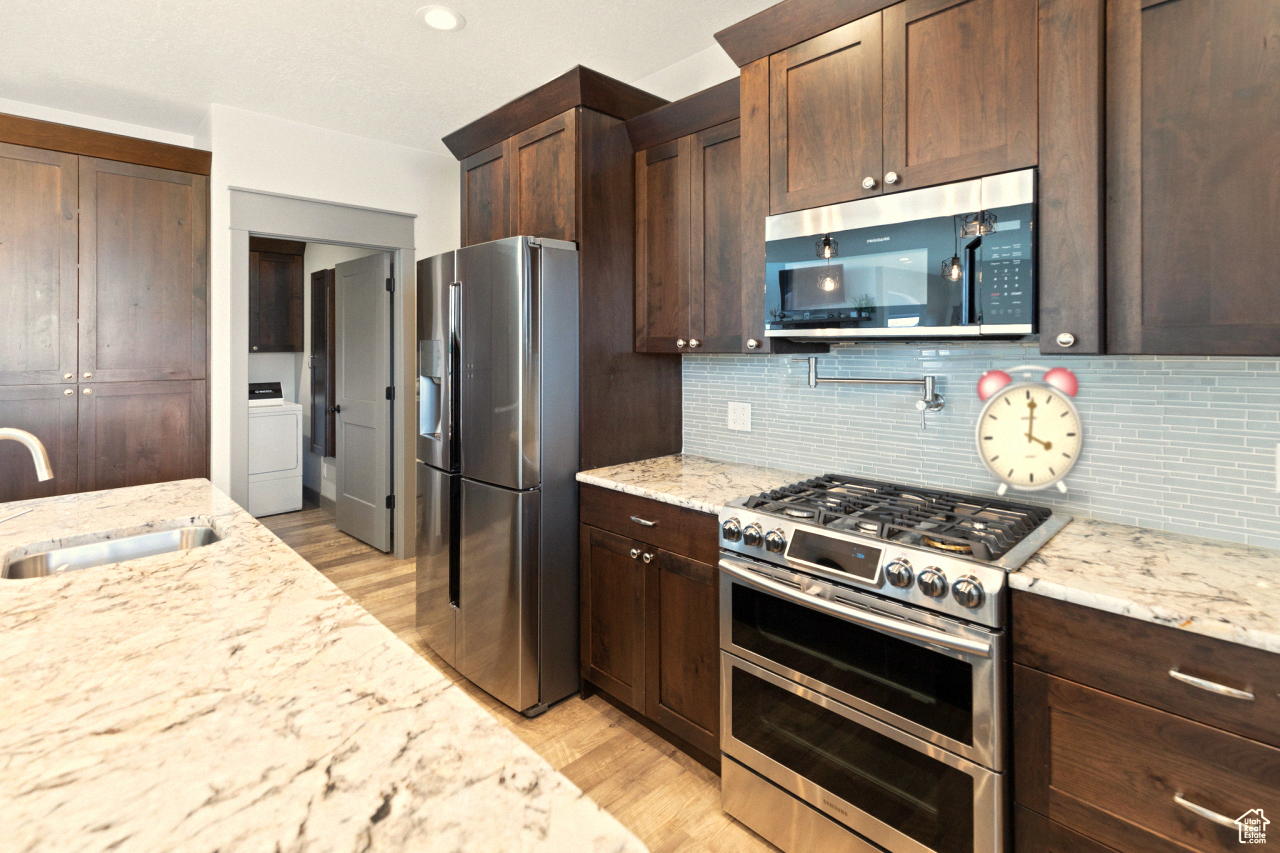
4:01
